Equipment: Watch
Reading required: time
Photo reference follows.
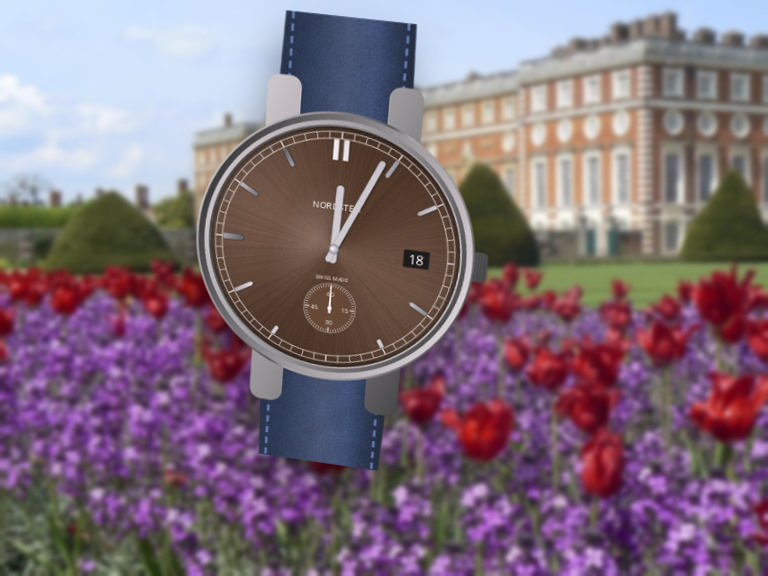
12:04
